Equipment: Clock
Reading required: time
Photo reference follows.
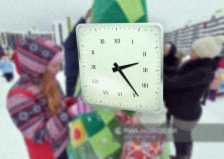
2:24
